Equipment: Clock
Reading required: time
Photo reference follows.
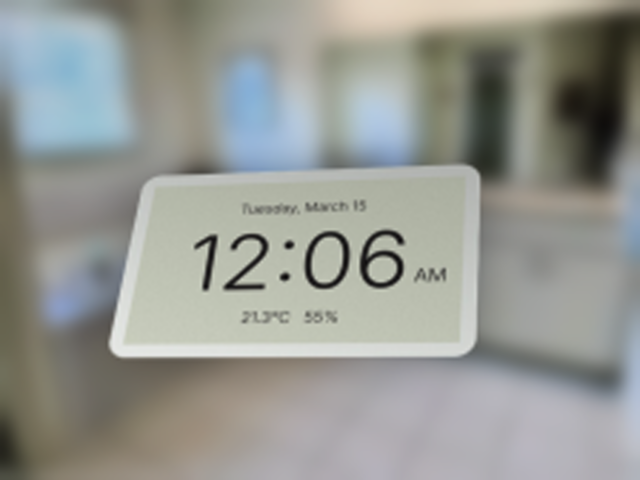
12:06
